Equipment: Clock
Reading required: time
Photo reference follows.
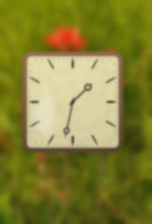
1:32
